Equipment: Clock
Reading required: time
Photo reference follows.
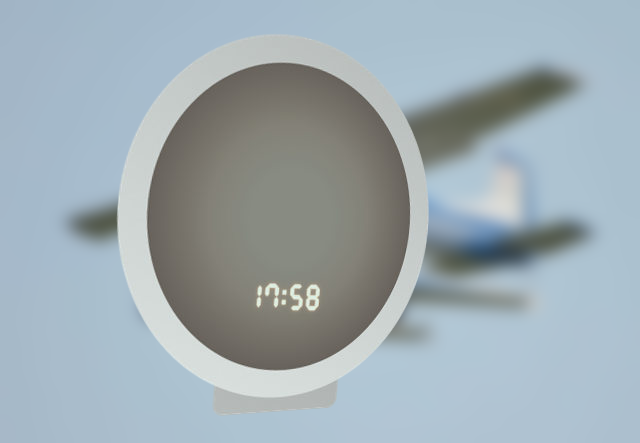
17:58
